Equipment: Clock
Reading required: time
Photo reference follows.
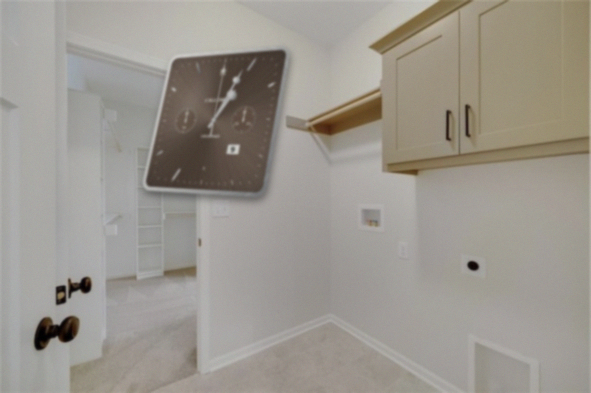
1:04
